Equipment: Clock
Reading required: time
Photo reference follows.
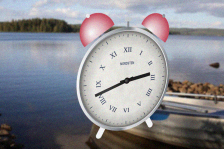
2:42
